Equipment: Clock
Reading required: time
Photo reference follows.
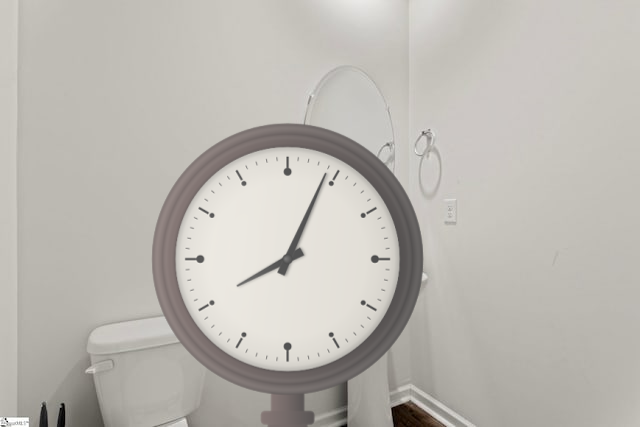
8:04
